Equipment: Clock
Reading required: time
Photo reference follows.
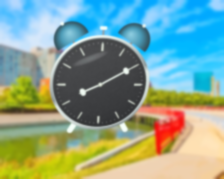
8:10
